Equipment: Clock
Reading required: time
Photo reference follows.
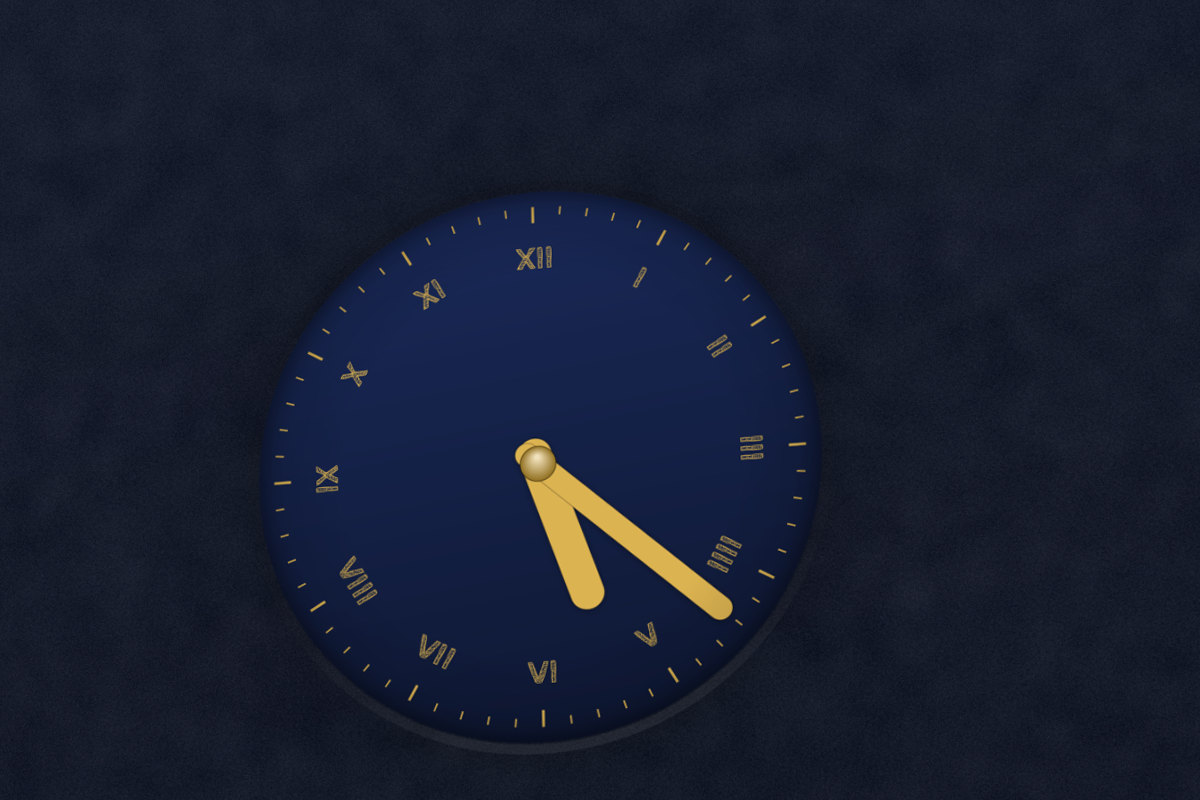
5:22
